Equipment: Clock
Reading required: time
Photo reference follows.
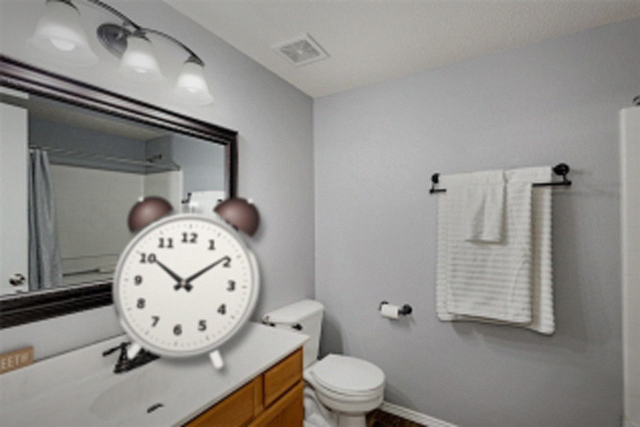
10:09
